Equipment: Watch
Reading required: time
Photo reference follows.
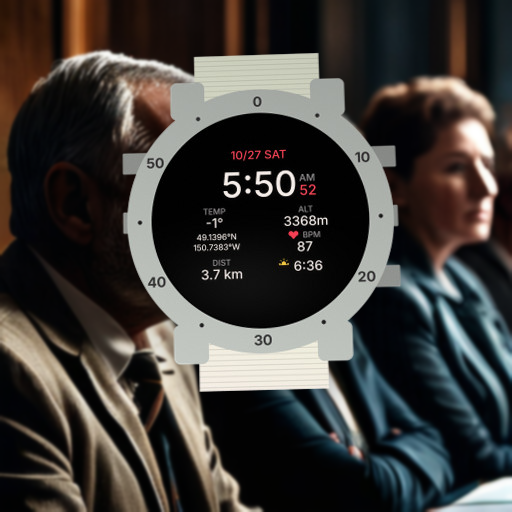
5:50:52
